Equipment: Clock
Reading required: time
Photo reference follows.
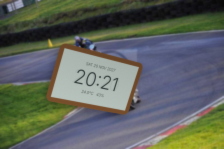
20:21
